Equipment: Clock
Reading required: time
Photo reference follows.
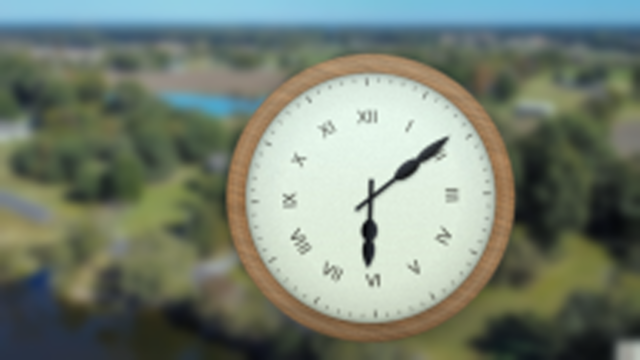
6:09
